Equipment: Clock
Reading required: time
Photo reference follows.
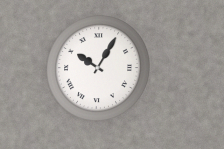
10:05
